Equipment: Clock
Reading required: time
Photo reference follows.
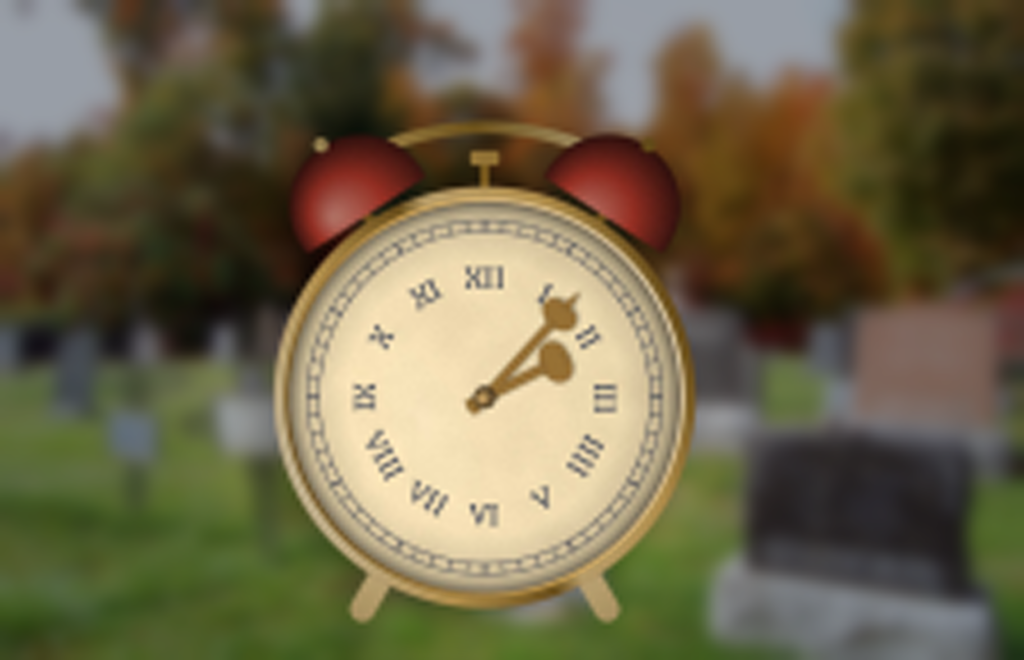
2:07
